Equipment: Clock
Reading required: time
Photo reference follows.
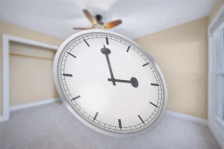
2:59
